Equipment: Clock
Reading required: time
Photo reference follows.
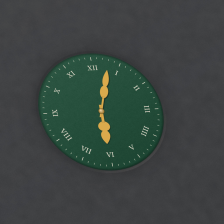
6:03
